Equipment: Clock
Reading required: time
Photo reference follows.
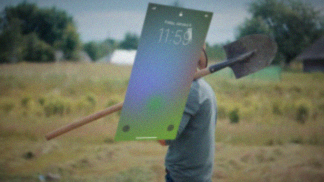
11:59
